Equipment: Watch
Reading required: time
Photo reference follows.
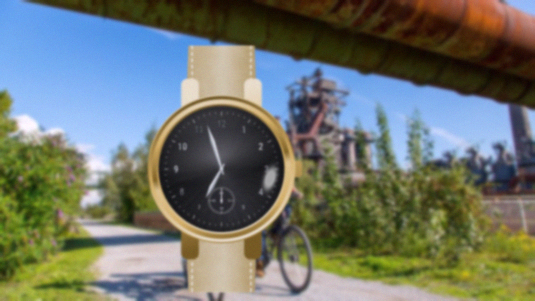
6:57
